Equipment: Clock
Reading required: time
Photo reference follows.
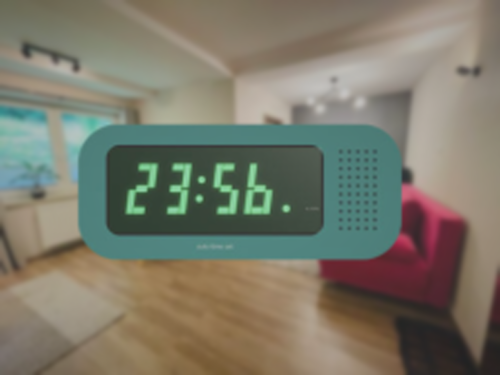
23:56
